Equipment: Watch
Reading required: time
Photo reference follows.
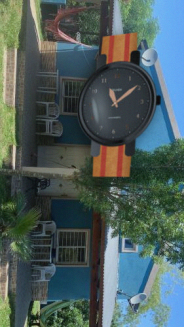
11:09
